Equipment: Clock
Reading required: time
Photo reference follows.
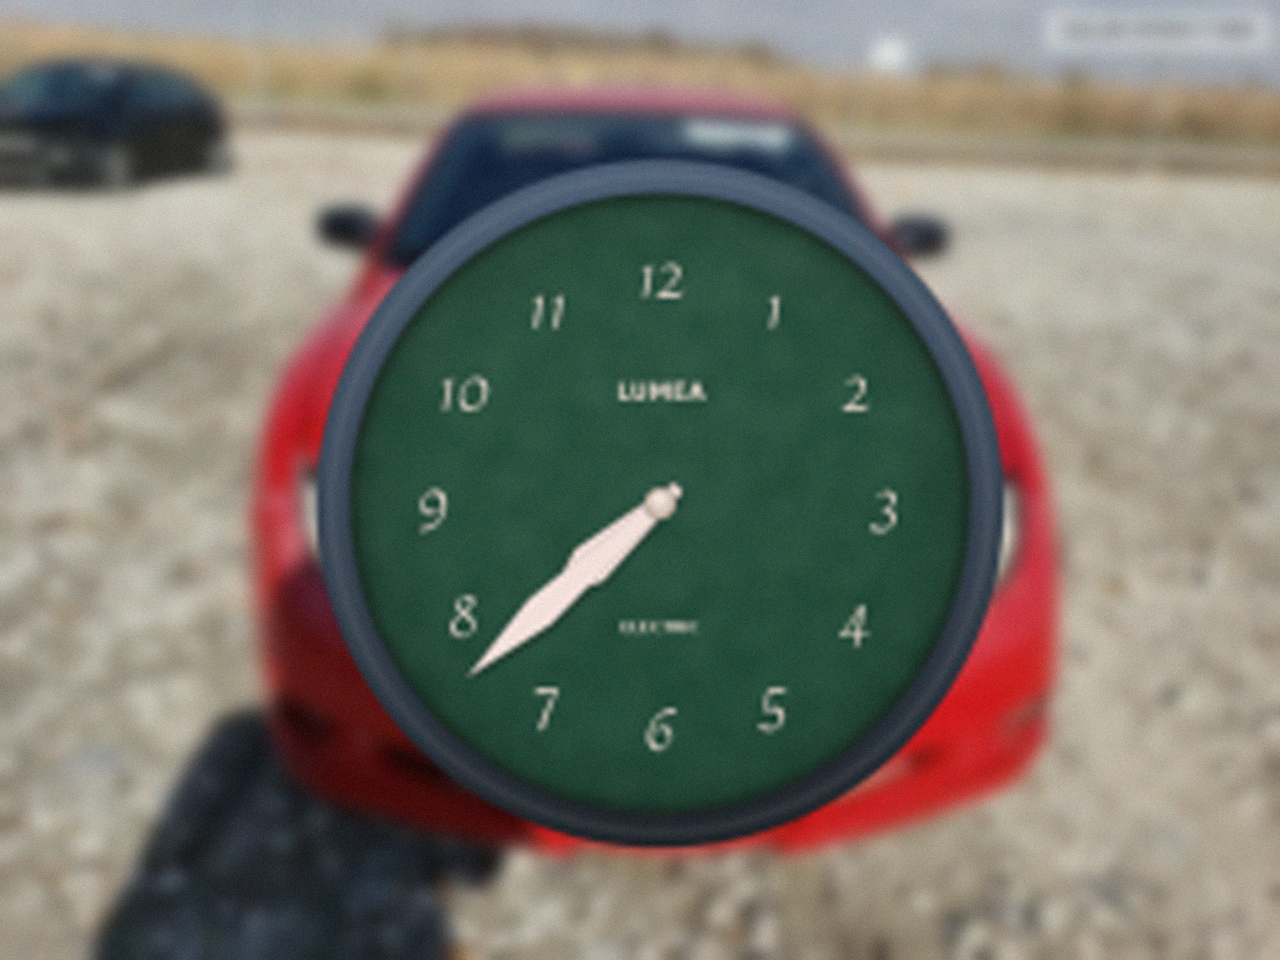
7:38
